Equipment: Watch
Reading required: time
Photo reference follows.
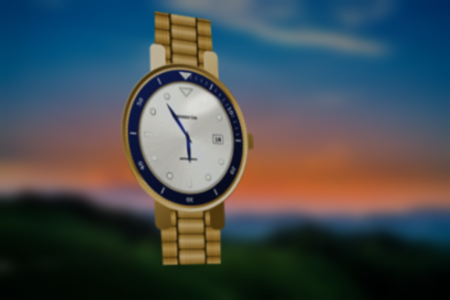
5:54
